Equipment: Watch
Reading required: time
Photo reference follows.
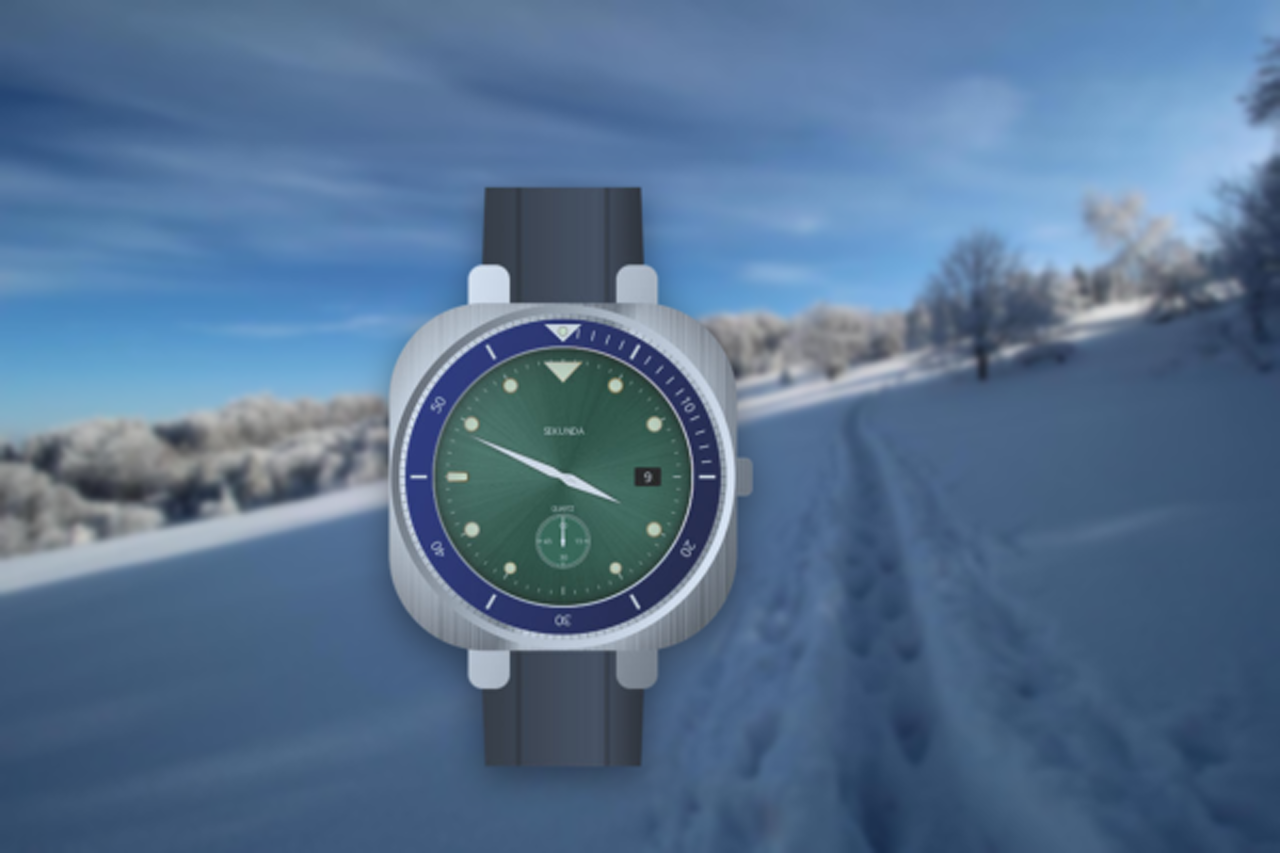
3:49
